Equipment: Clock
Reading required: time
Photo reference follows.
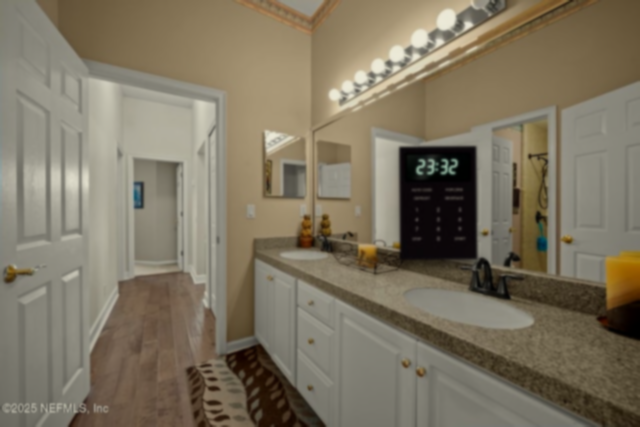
23:32
